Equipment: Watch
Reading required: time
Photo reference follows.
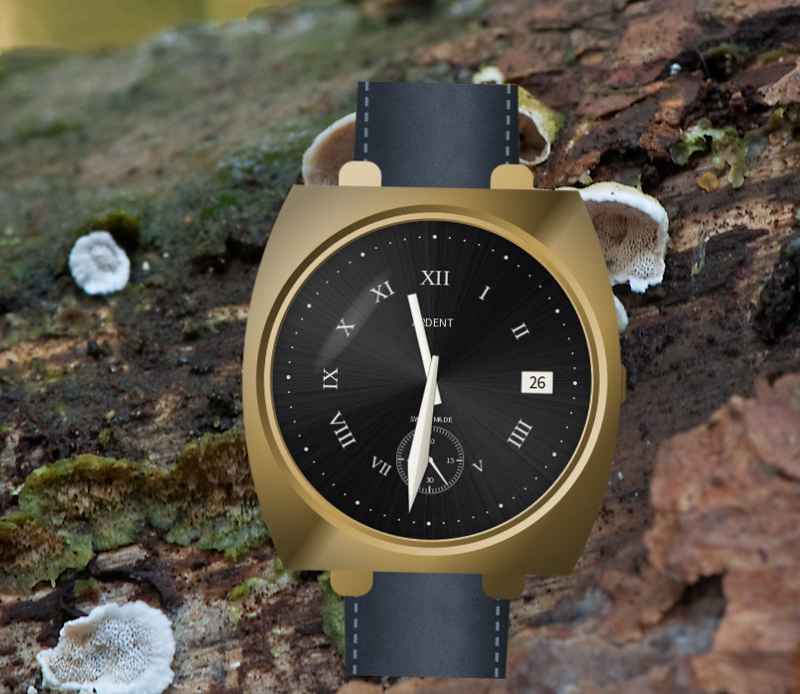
11:31:24
